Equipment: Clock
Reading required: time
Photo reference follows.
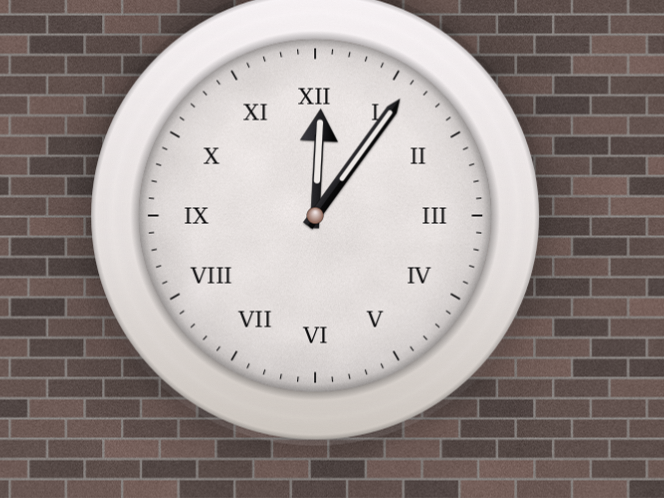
12:06
